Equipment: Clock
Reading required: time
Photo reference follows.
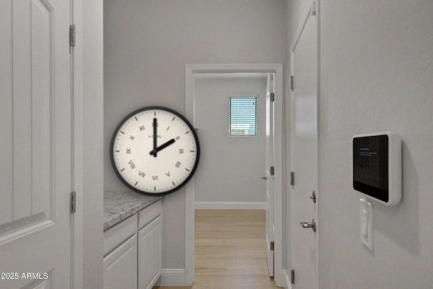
2:00
